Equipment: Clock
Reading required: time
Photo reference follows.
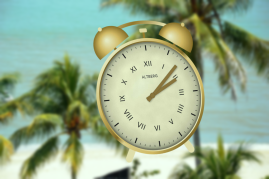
2:08
